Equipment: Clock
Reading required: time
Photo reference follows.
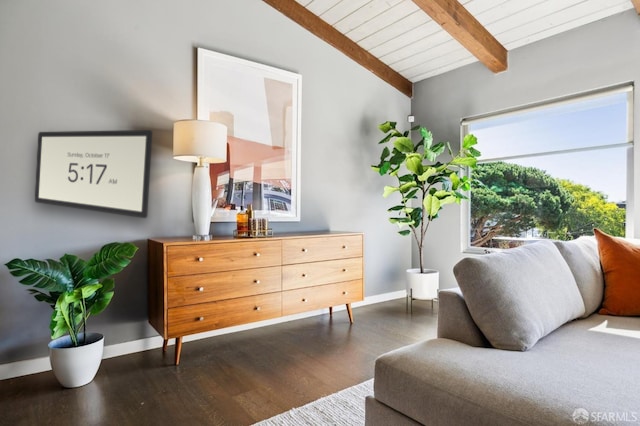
5:17
